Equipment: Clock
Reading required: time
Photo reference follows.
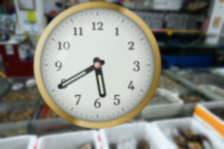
5:40
